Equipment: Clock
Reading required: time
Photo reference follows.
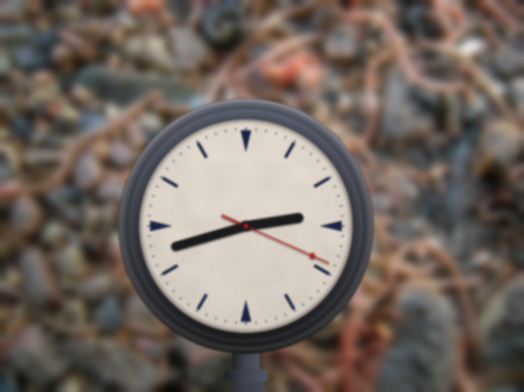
2:42:19
